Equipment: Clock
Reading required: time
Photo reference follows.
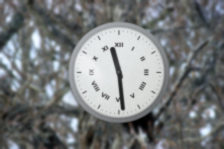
11:29
